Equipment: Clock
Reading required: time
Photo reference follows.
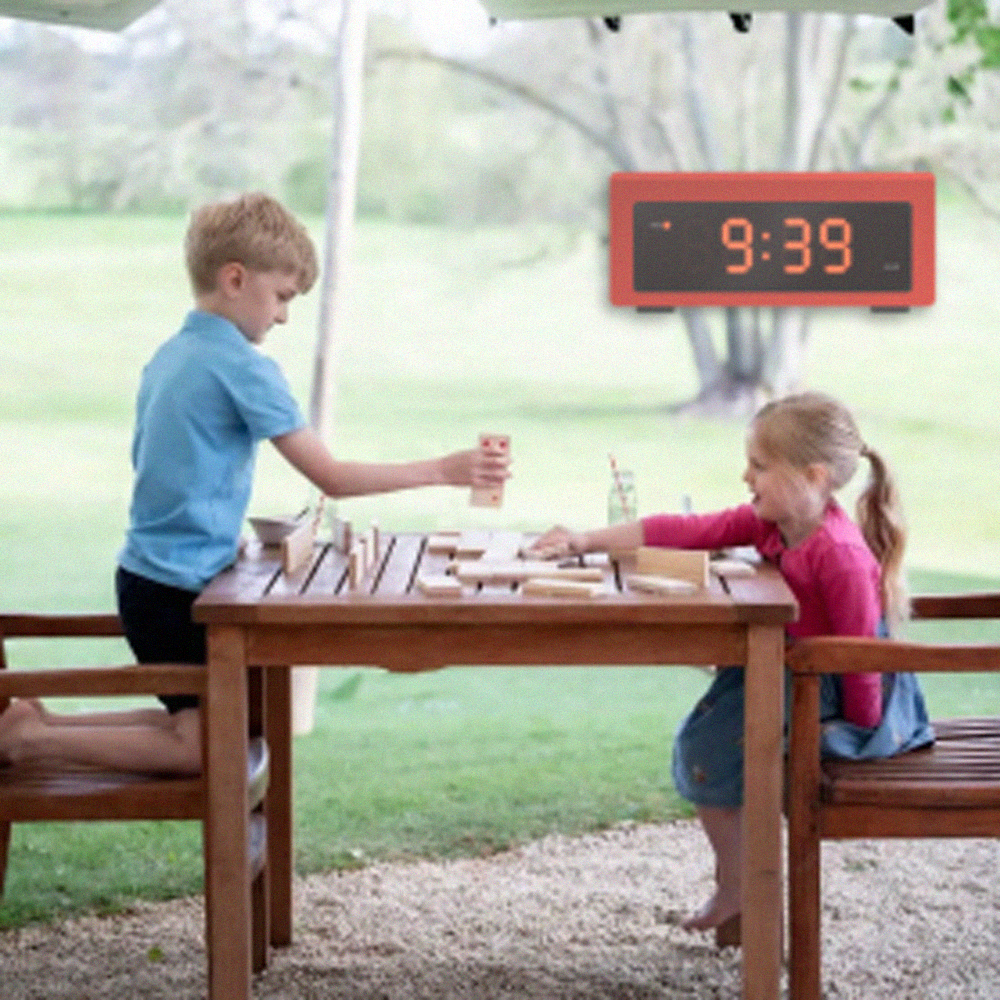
9:39
